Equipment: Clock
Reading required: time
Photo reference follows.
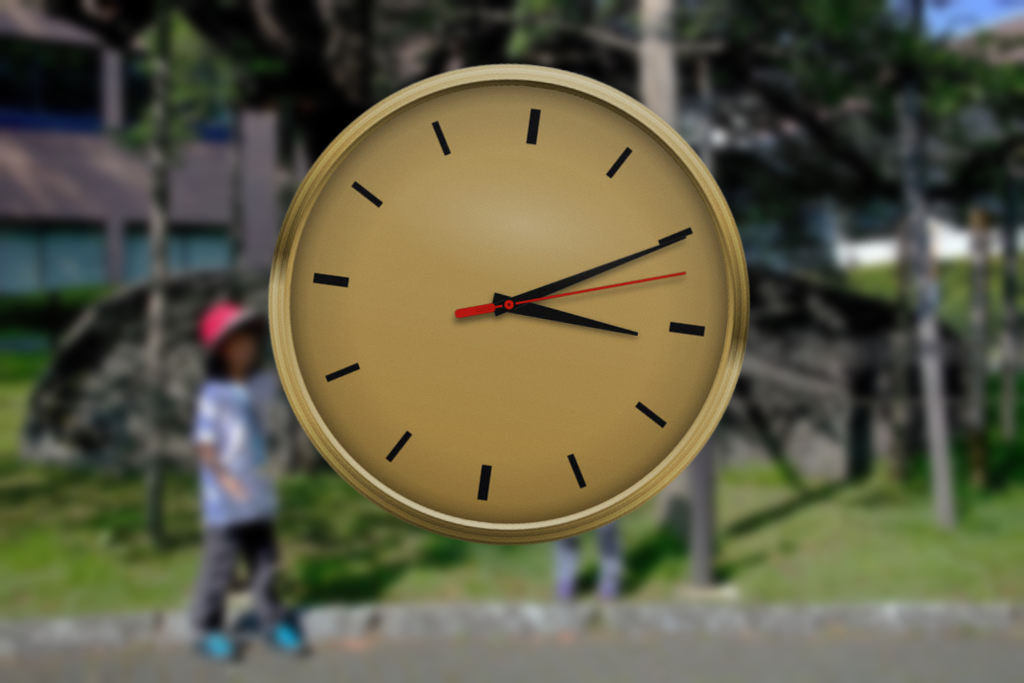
3:10:12
